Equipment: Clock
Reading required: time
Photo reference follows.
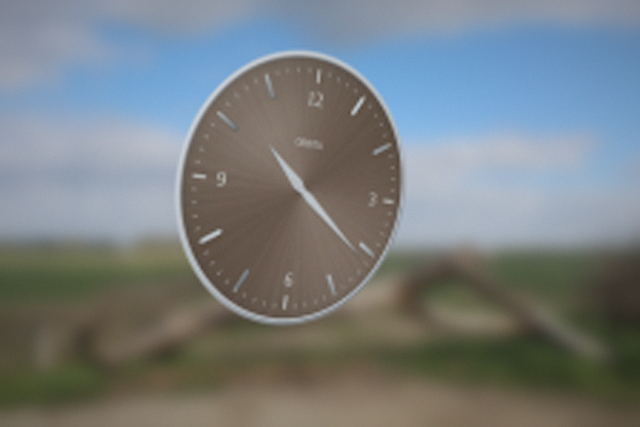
10:21
